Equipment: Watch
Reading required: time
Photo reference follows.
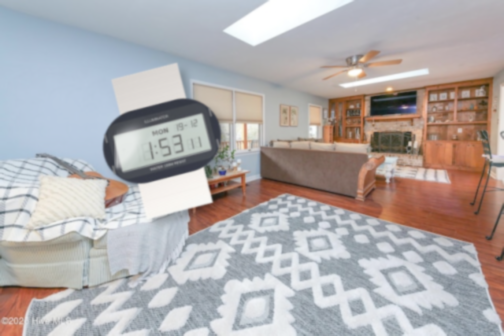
1:53:11
